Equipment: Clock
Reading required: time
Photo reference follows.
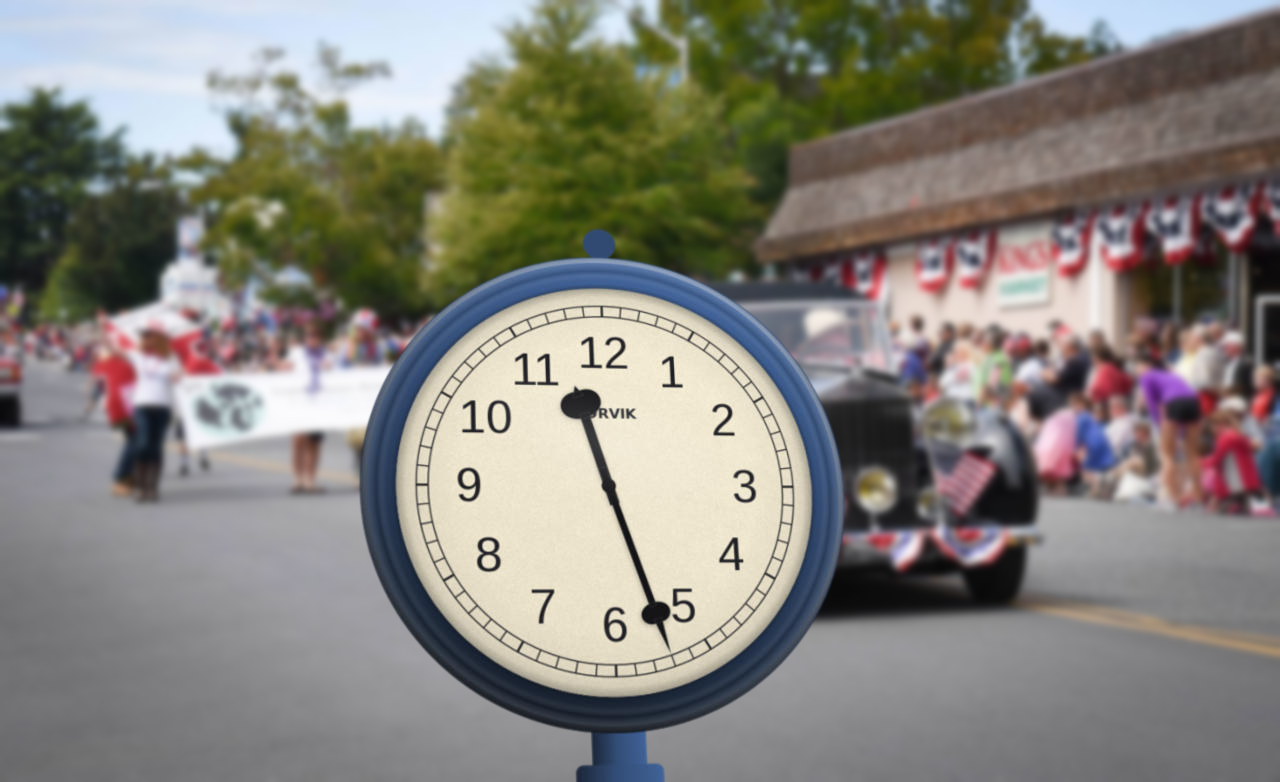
11:27
